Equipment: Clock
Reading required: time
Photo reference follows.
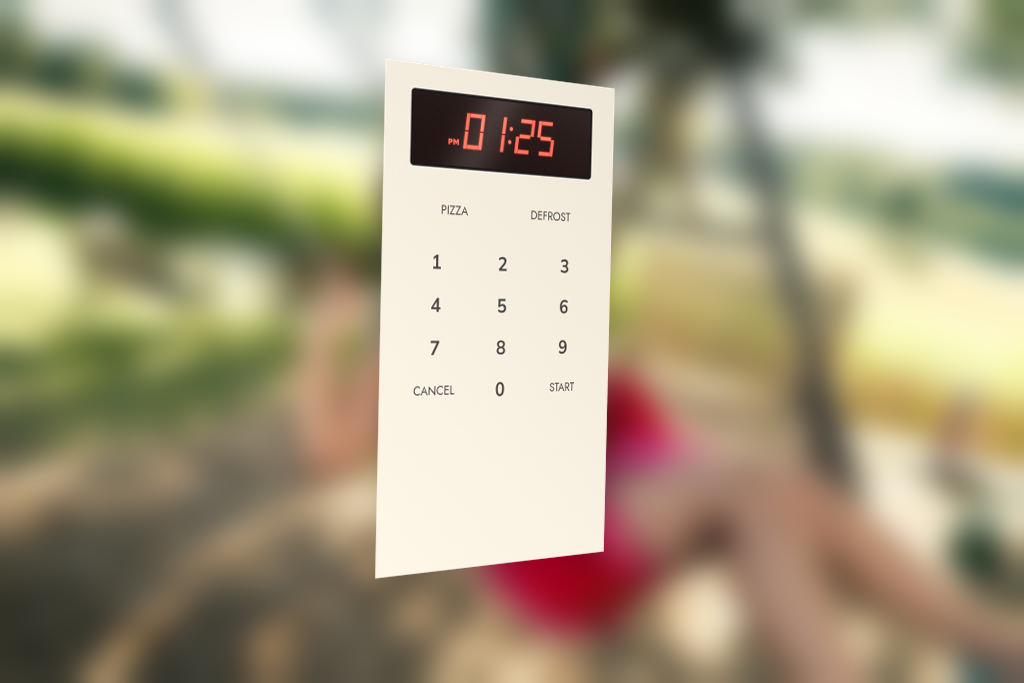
1:25
